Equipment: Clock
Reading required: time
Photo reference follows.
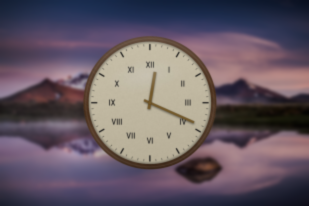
12:19
